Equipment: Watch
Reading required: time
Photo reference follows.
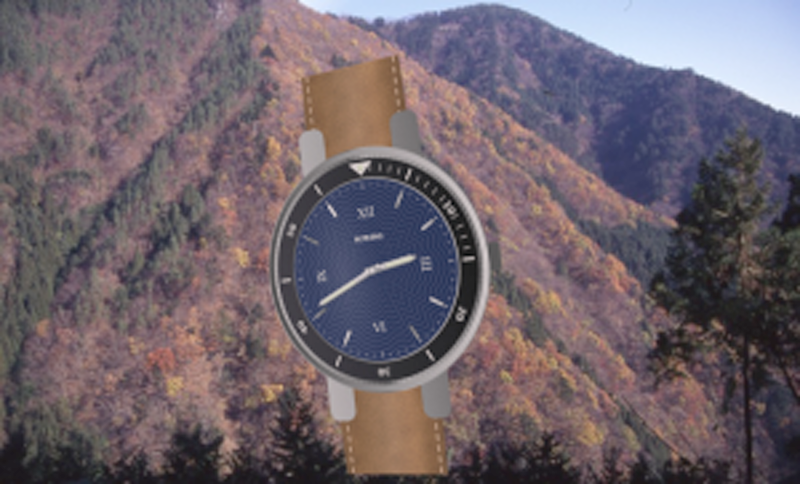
2:41
